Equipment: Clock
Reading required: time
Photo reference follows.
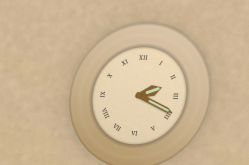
2:19
